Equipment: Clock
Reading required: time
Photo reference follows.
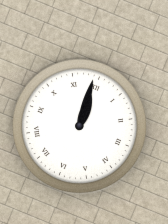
11:59
